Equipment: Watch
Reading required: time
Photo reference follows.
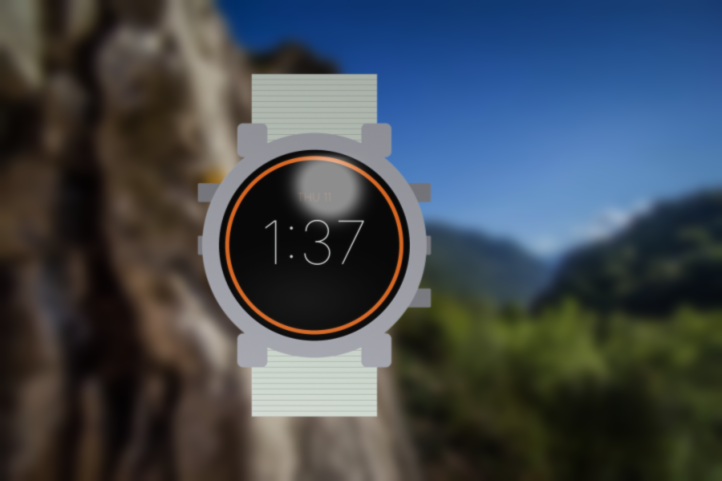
1:37
